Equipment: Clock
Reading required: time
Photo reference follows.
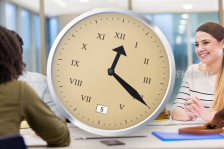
12:20
